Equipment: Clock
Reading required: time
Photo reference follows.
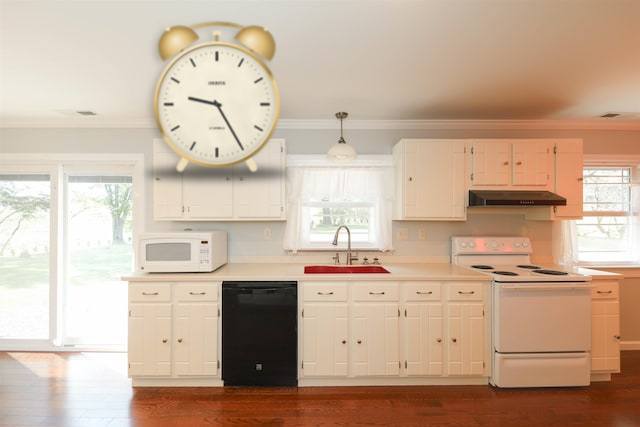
9:25
